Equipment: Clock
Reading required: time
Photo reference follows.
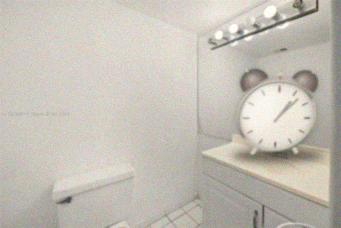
1:07
